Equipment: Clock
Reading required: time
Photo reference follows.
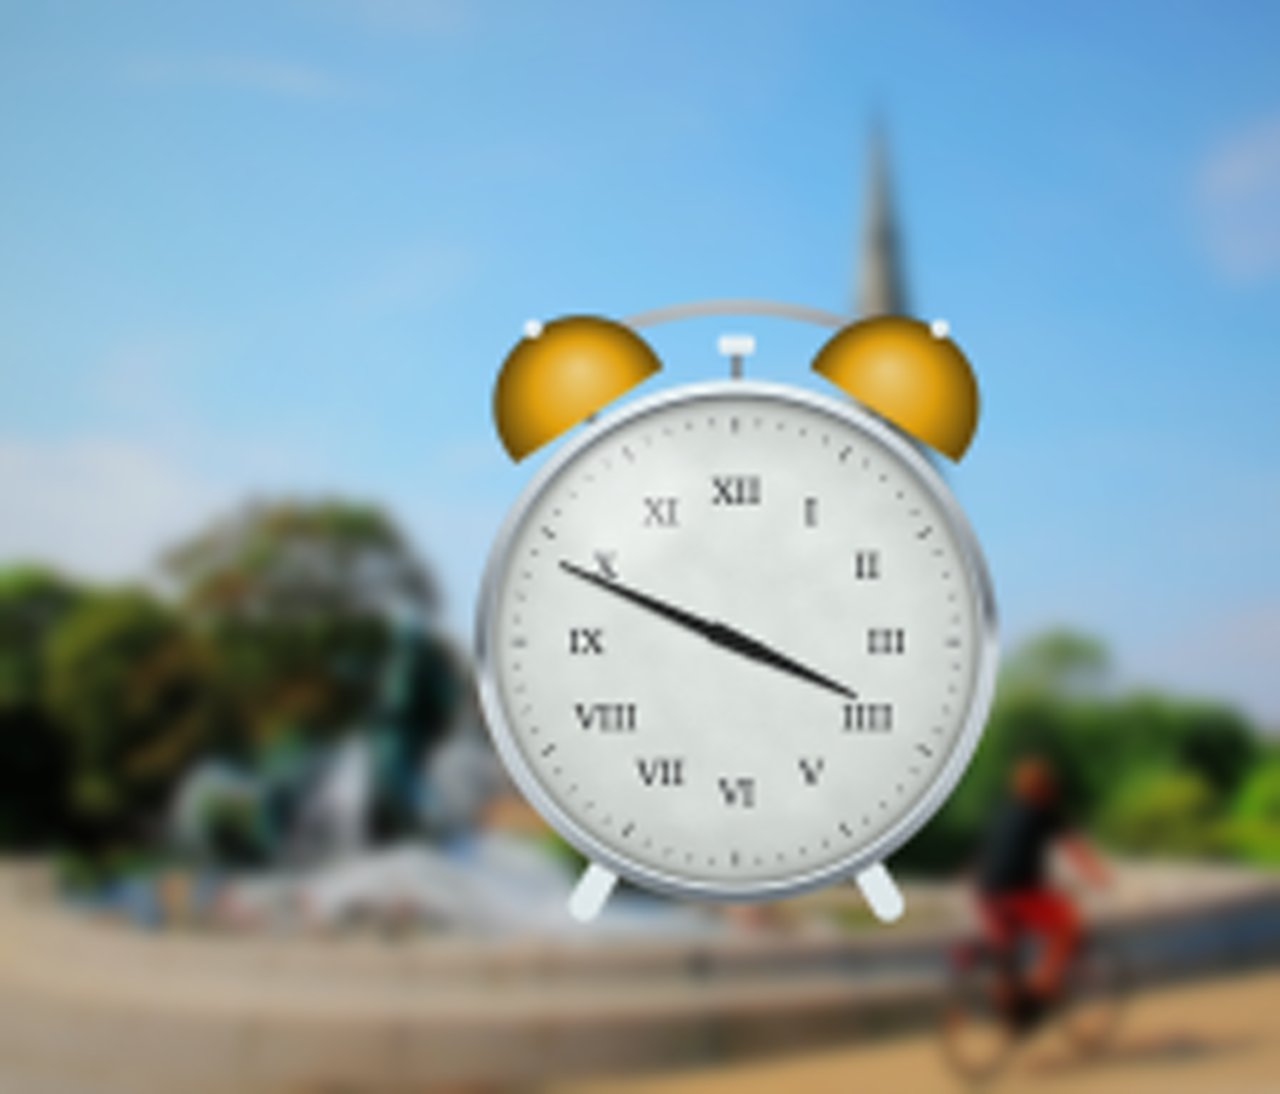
3:49
